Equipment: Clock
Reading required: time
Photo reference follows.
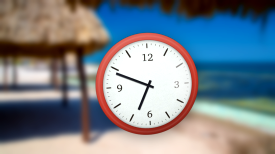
6:49
